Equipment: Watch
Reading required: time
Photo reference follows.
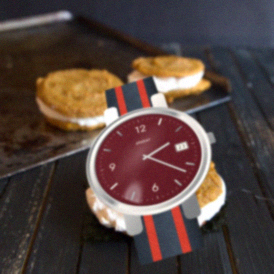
2:22
